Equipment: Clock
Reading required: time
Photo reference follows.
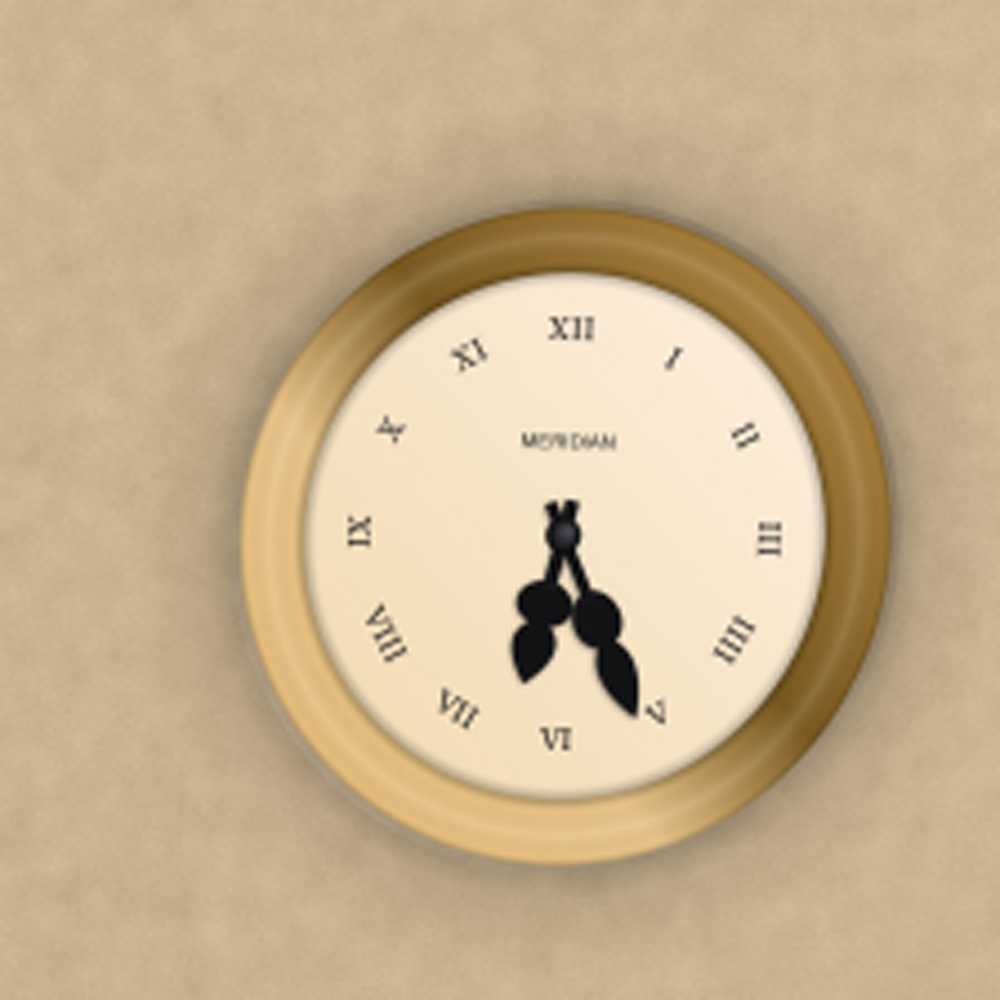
6:26
